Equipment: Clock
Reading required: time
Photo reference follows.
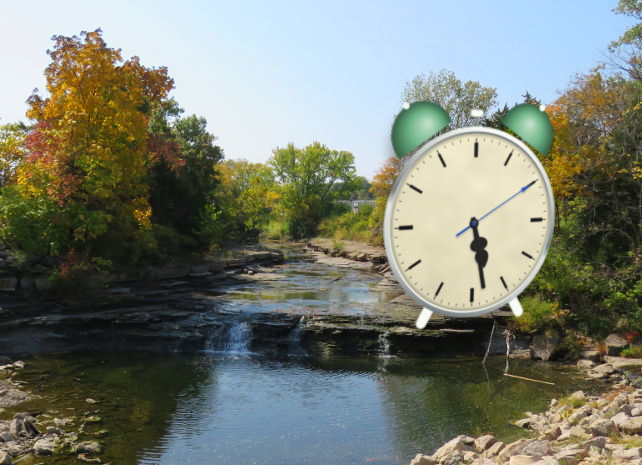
5:28:10
